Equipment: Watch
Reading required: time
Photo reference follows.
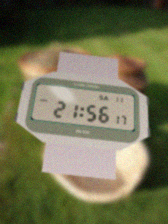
21:56:17
